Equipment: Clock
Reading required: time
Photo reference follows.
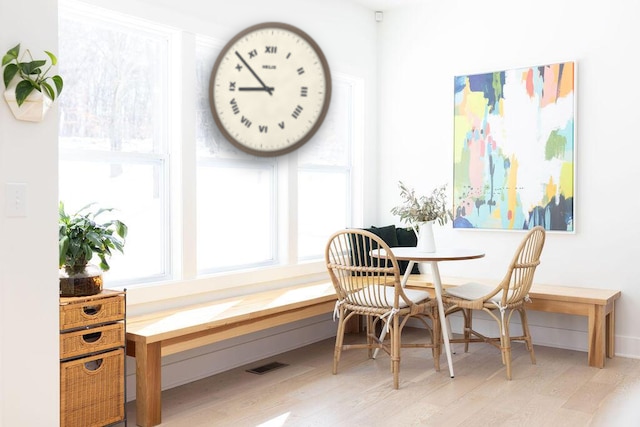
8:52
